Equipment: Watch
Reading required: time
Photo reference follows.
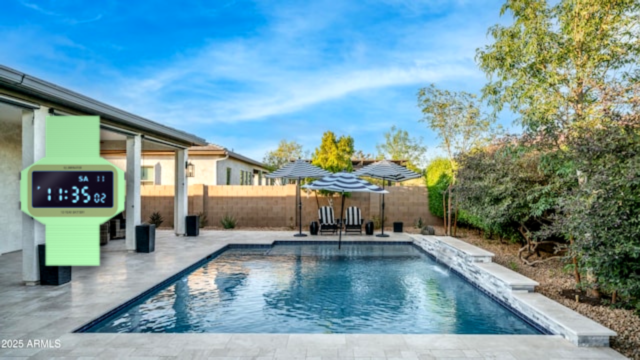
11:35
